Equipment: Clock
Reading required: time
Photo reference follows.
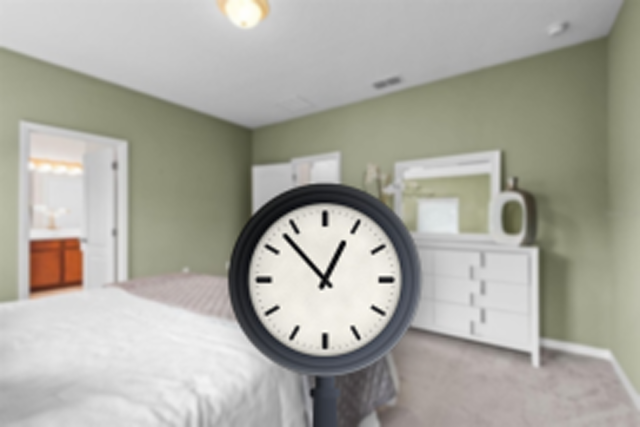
12:53
